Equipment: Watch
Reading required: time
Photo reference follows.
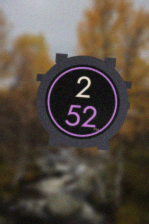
2:52
